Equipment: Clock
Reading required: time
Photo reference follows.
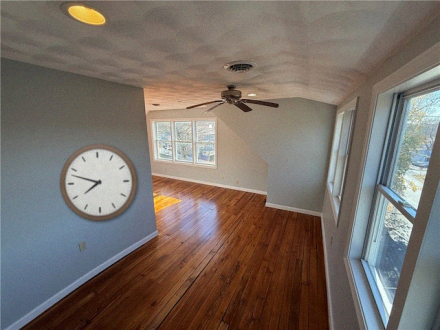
7:48
